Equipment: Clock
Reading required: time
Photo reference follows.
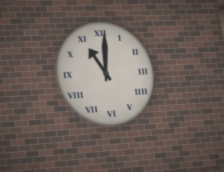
11:01
